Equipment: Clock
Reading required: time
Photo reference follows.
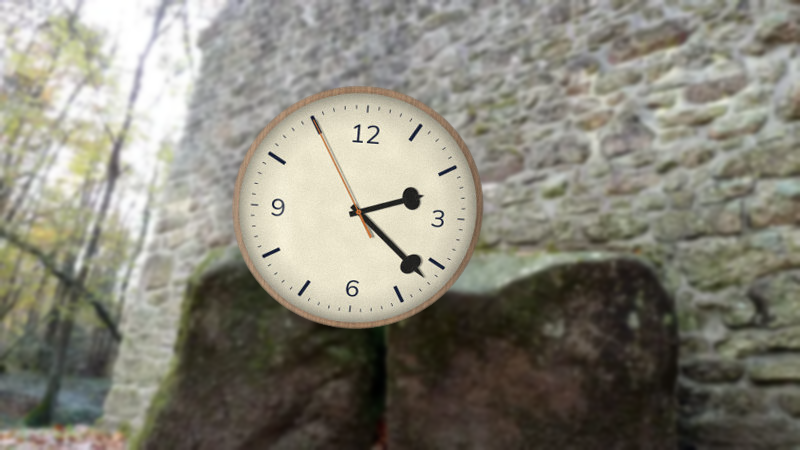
2:21:55
